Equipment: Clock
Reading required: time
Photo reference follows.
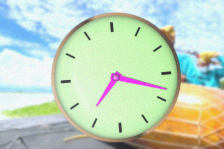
7:18
